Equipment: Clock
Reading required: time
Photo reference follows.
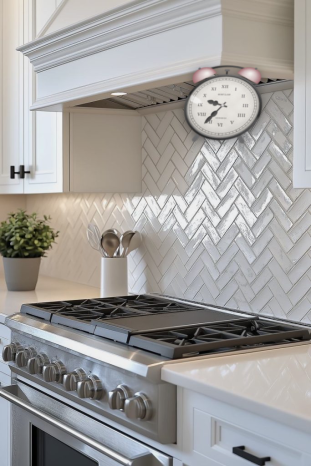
9:36
